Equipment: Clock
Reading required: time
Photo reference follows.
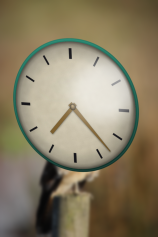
7:23
